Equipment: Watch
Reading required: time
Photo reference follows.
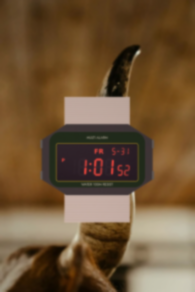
1:01:52
